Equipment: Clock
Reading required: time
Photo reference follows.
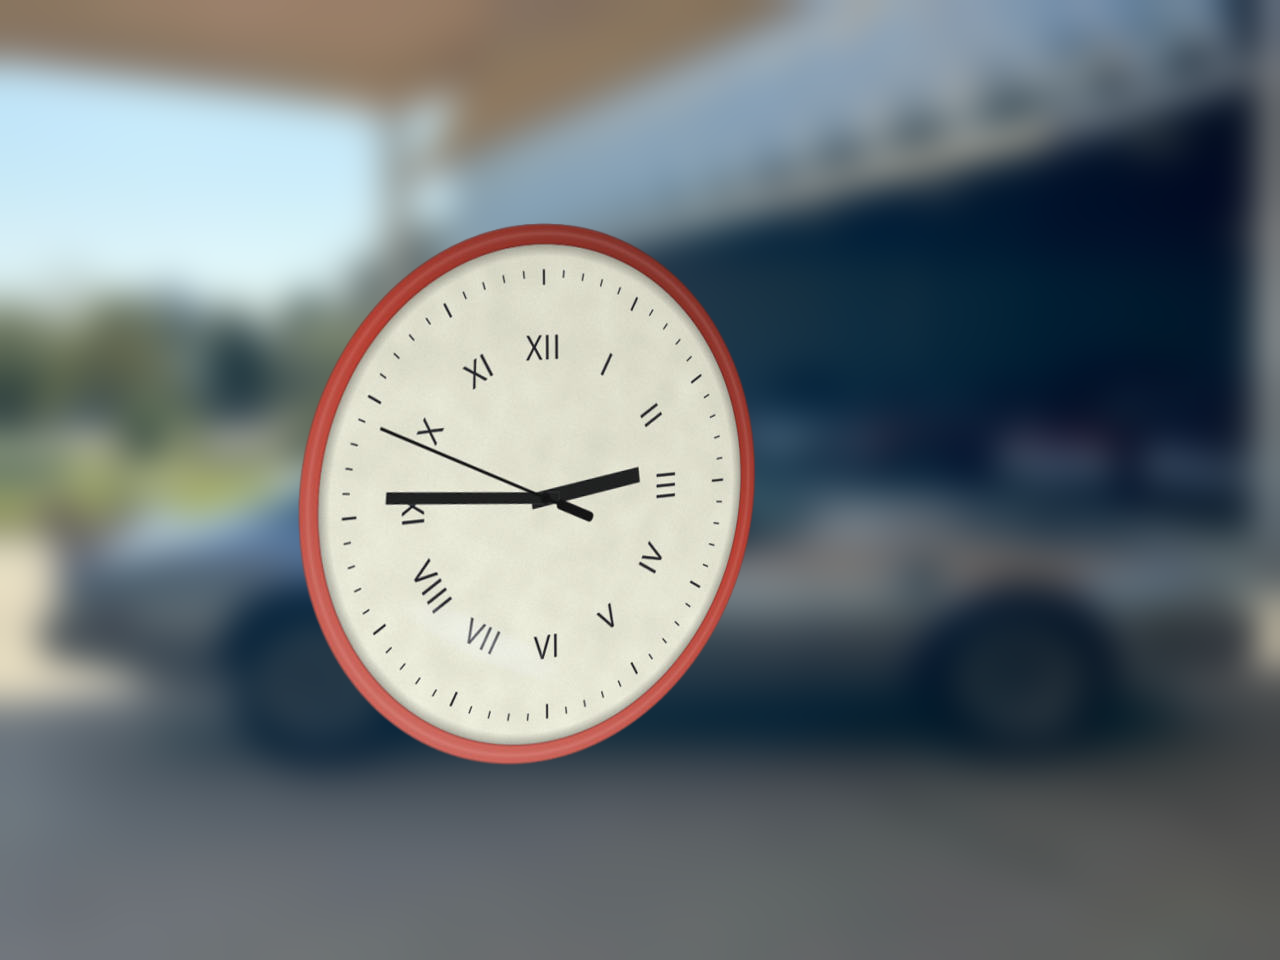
2:45:49
